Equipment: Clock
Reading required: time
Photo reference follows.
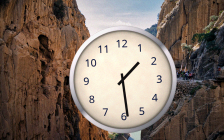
1:29
